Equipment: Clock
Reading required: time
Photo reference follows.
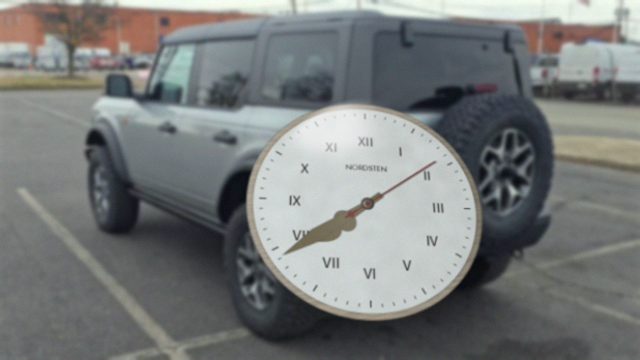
7:39:09
